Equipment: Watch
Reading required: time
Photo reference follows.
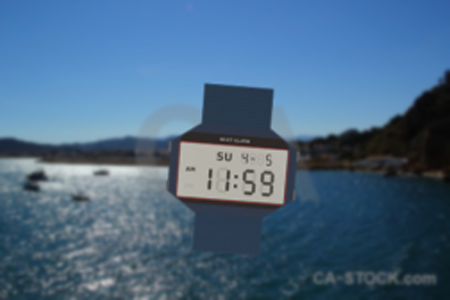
11:59
